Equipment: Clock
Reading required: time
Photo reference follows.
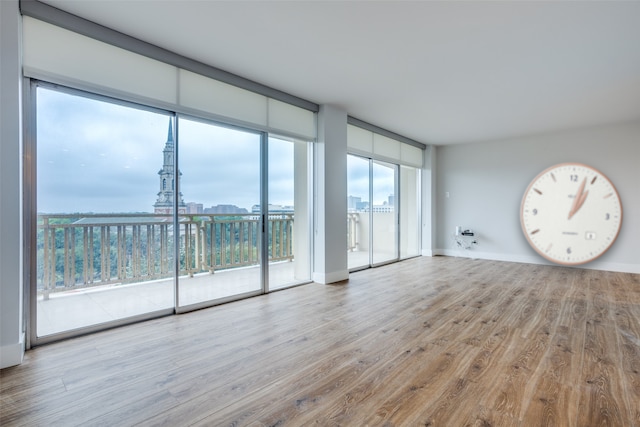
1:03
